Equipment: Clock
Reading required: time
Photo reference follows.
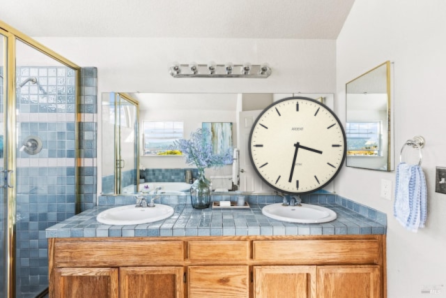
3:32
